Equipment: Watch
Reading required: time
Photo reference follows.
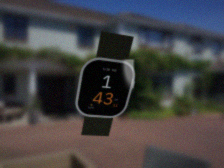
1:43
